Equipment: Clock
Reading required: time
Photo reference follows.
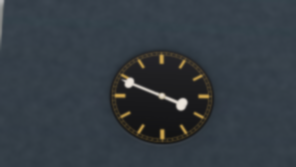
3:49
